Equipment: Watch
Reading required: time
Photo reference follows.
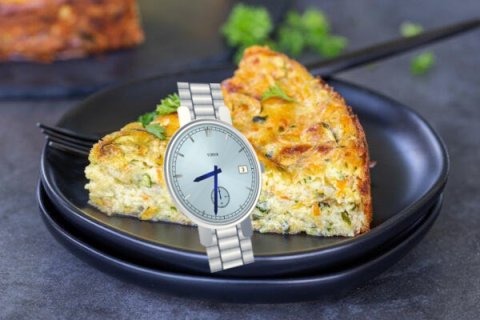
8:32
